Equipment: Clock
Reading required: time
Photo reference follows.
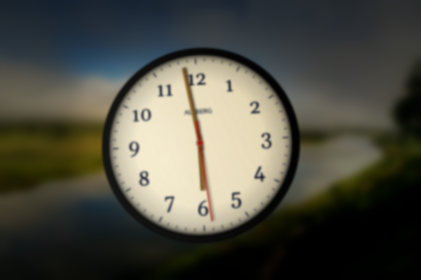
5:58:29
